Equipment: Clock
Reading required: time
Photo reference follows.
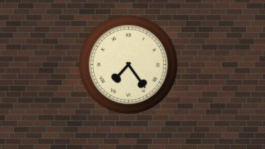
7:24
